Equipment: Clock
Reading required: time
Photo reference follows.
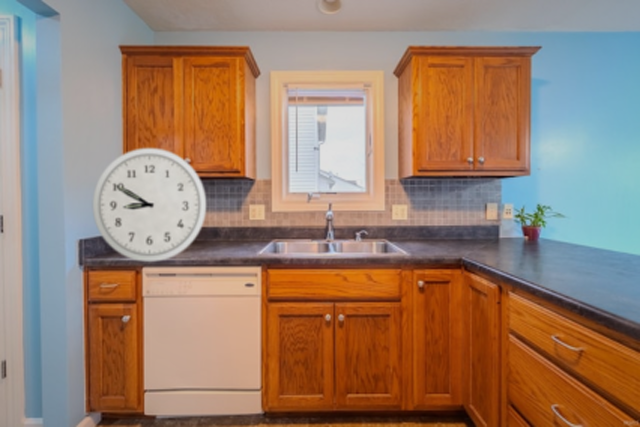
8:50
